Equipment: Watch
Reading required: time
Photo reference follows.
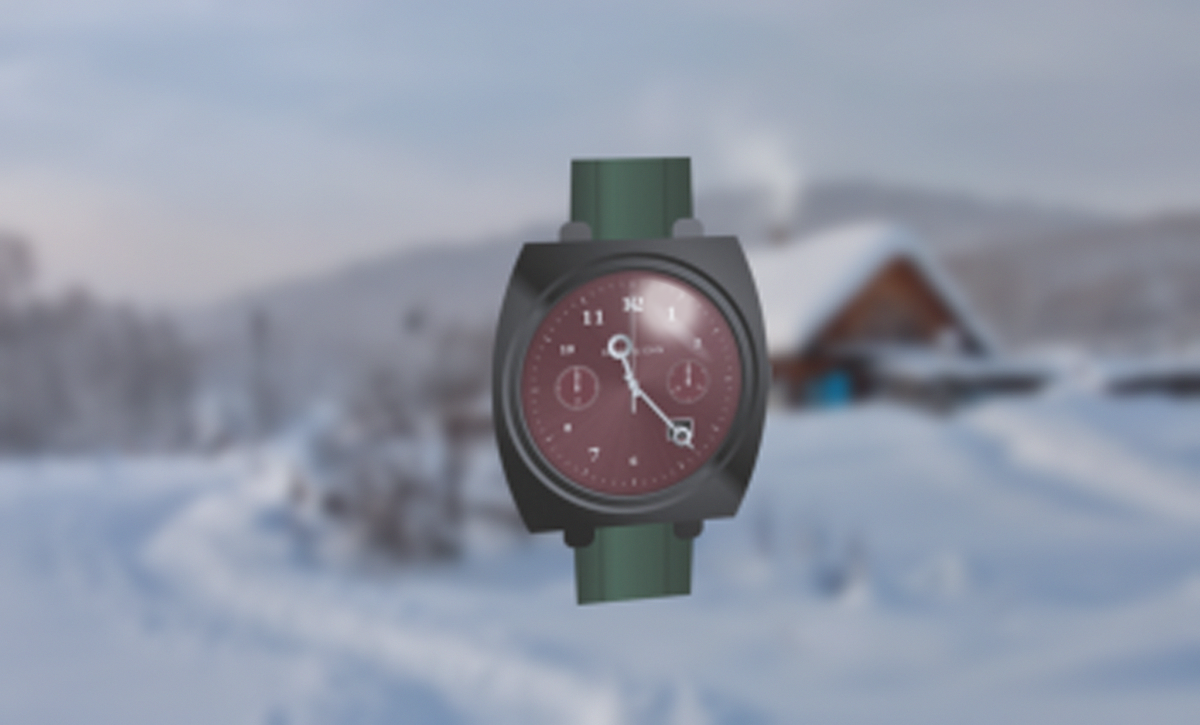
11:23
